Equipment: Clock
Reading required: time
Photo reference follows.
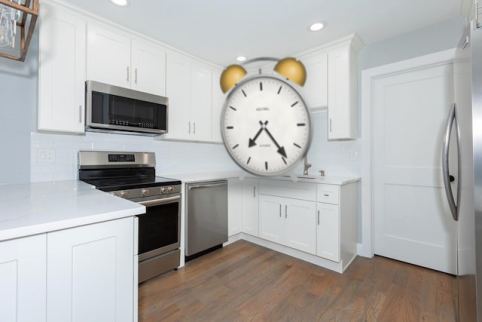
7:24
